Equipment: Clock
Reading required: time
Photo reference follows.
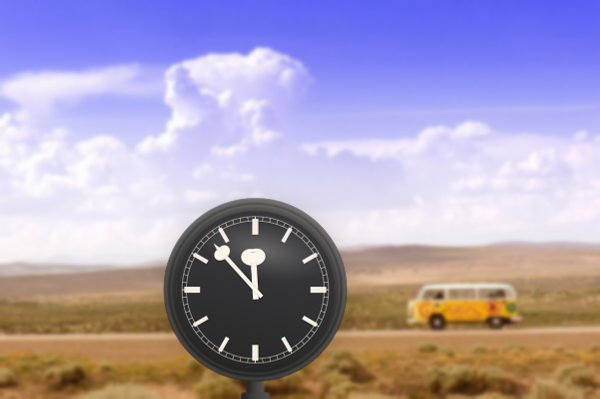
11:53
